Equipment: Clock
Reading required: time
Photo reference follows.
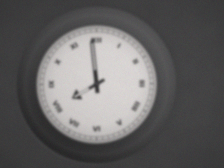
7:59
